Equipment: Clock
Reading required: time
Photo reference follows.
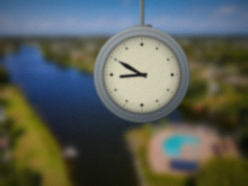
8:50
